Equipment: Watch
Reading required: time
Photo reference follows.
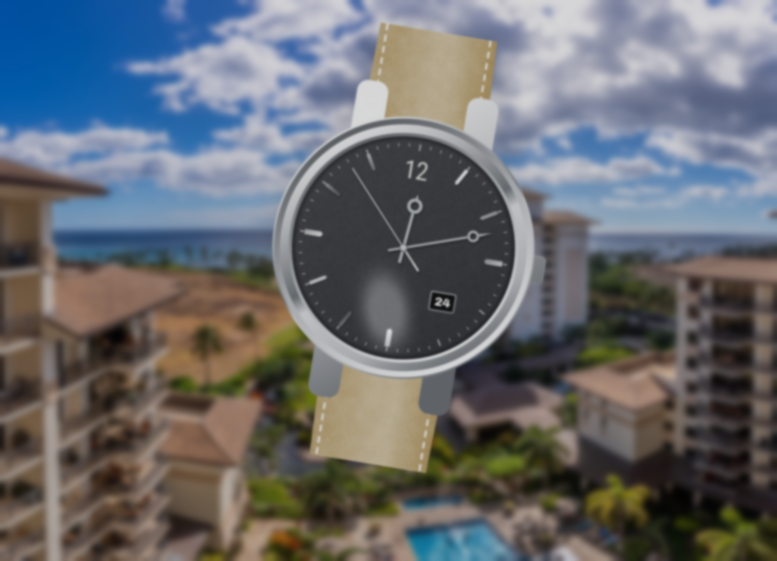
12:11:53
